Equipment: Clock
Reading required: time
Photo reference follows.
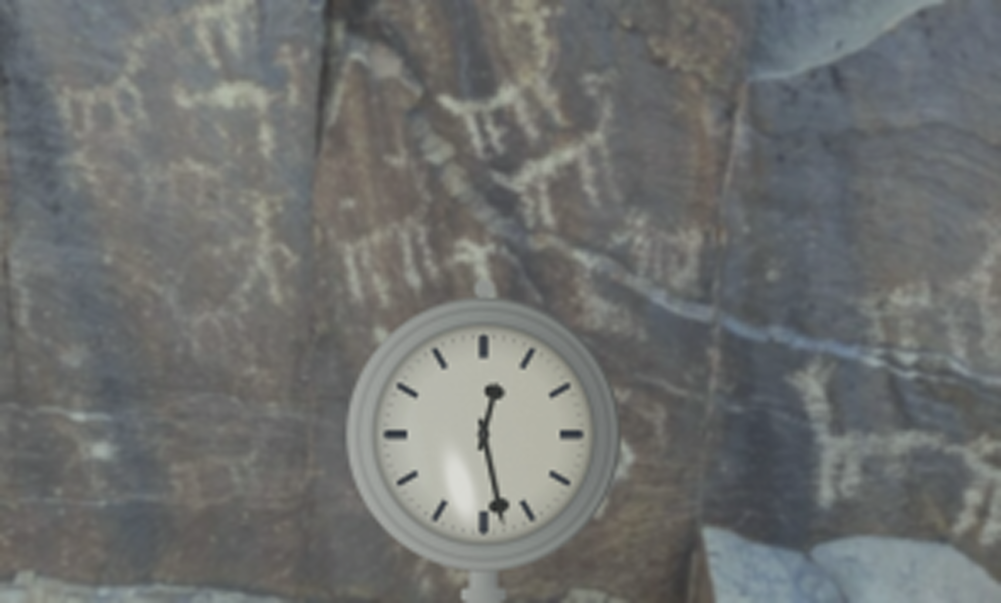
12:28
